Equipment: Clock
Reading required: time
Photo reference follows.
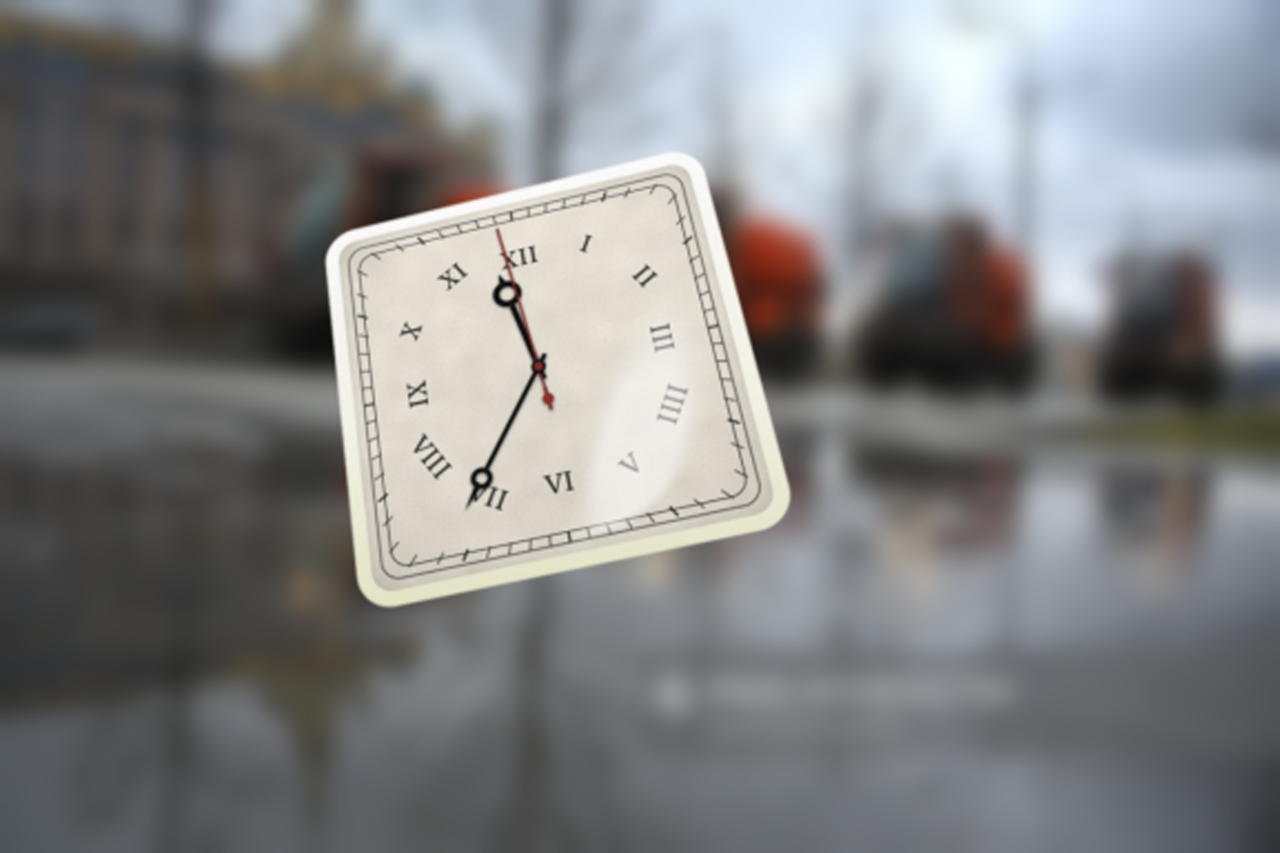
11:35:59
